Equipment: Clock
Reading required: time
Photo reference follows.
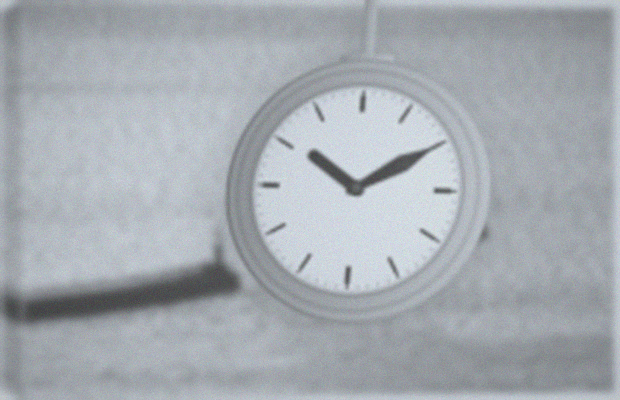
10:10
